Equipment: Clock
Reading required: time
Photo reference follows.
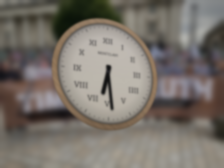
6:29
